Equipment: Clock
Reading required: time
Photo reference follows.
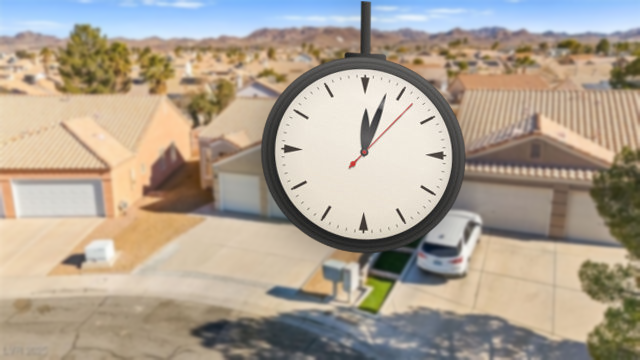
12:03:07
